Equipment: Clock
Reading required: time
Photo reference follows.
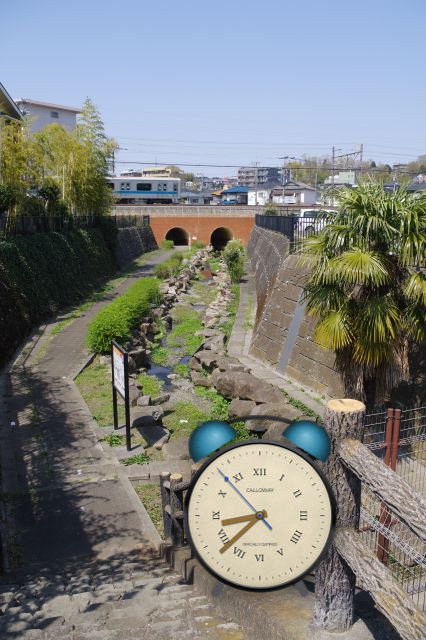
8:37:53
